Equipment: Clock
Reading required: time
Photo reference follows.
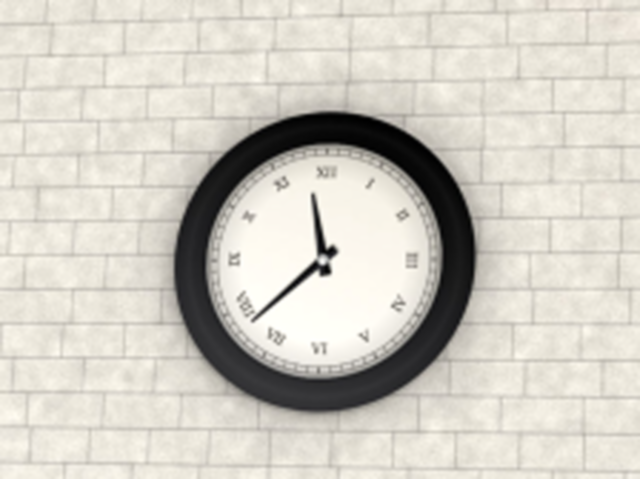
11:38
